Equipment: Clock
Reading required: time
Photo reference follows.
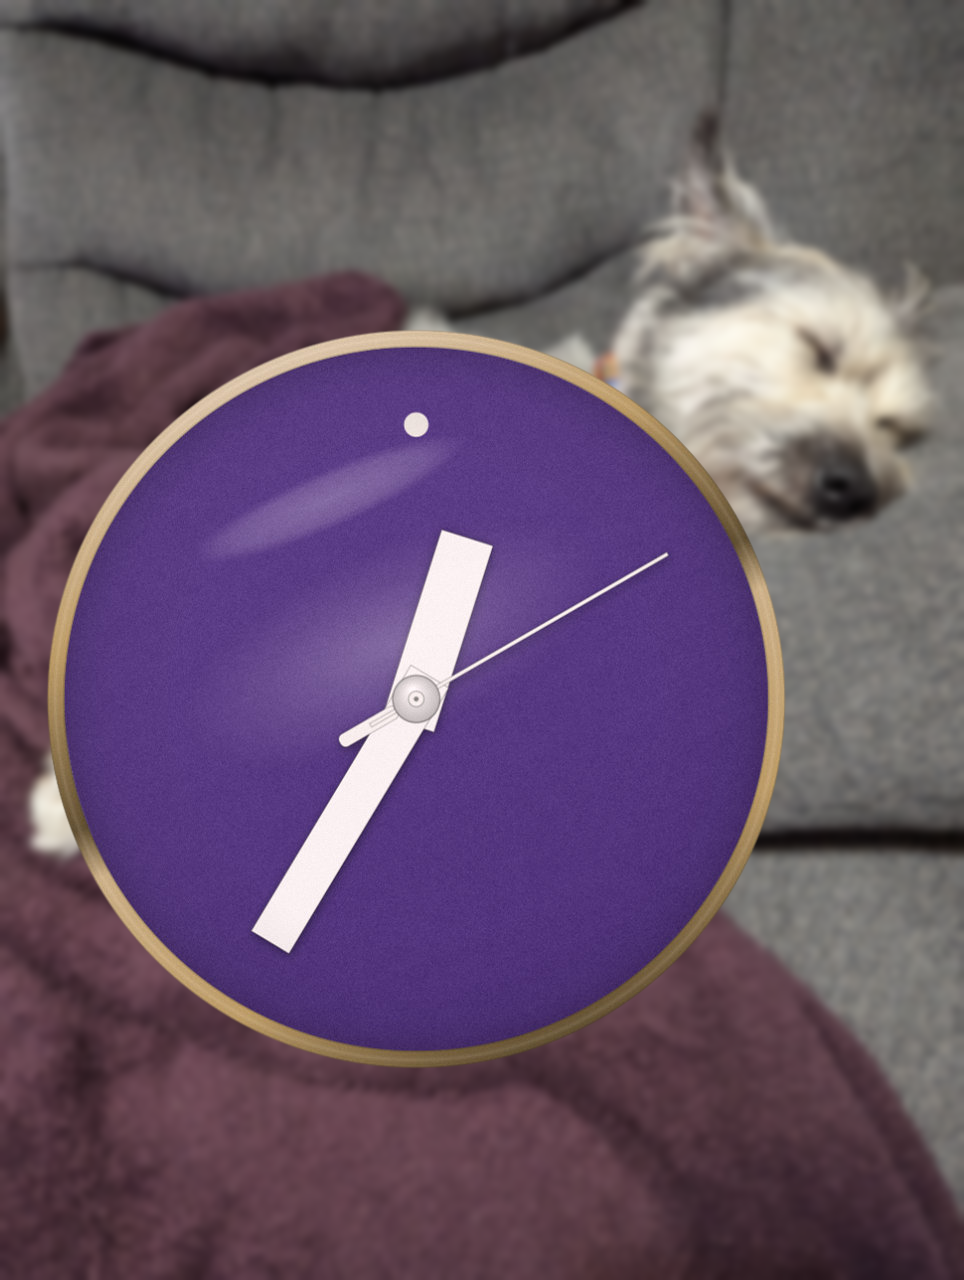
12:35:10
